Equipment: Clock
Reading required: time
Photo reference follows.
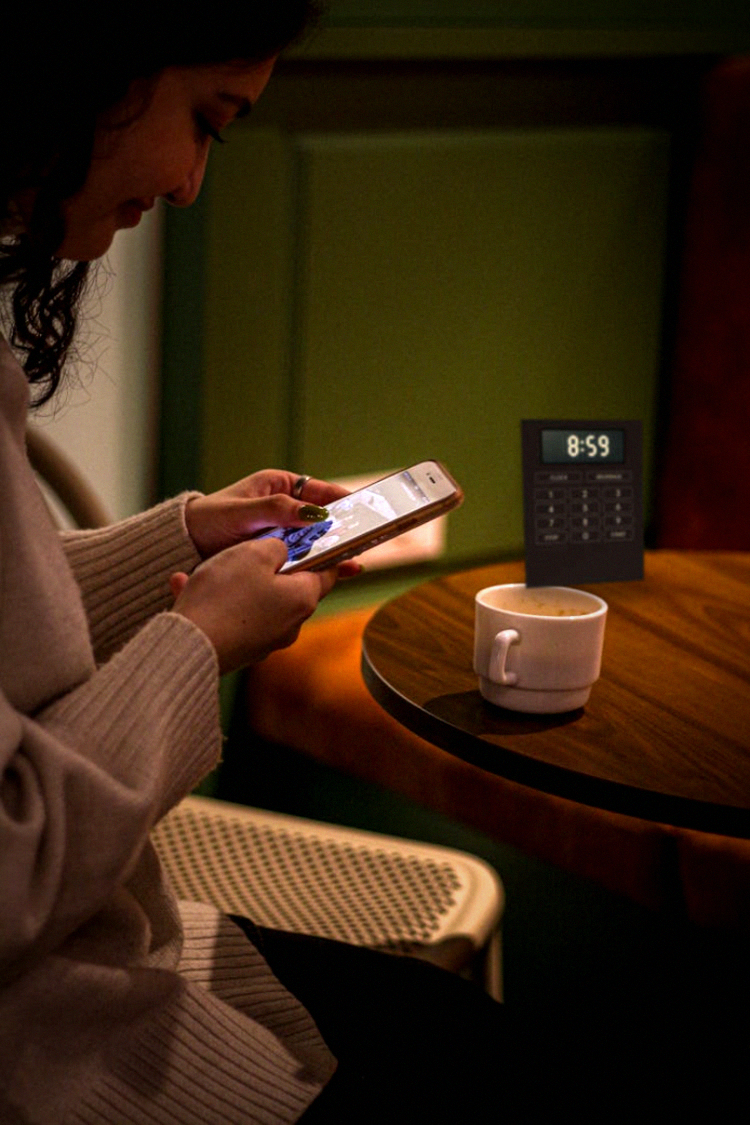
8:59
